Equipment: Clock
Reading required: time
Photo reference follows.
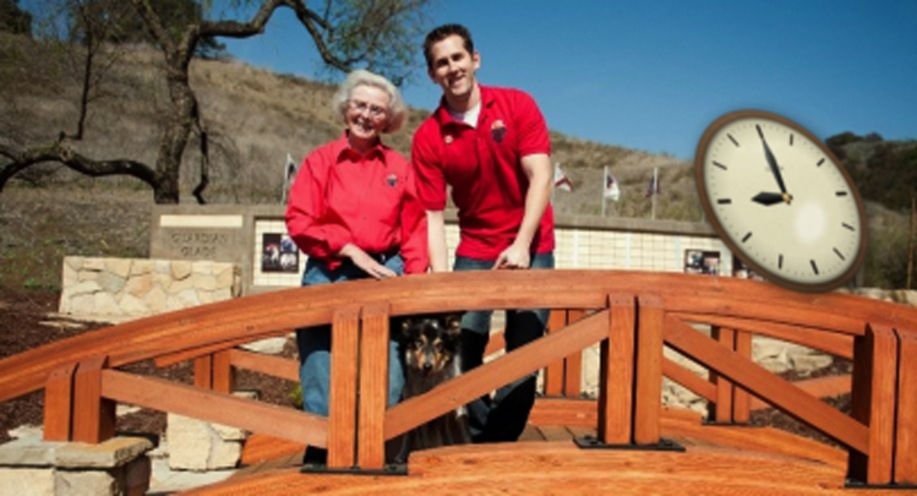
9:00
